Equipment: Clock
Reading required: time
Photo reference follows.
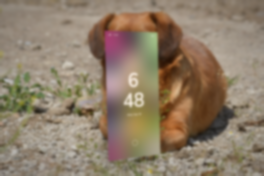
6:48
